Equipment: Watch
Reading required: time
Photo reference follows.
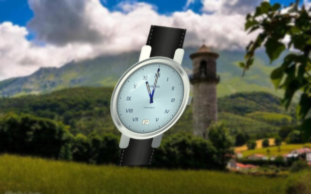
11:00
